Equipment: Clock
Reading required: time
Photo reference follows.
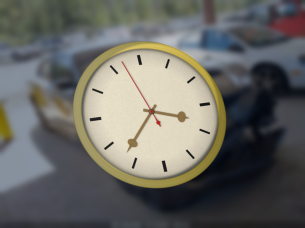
3:36:57
